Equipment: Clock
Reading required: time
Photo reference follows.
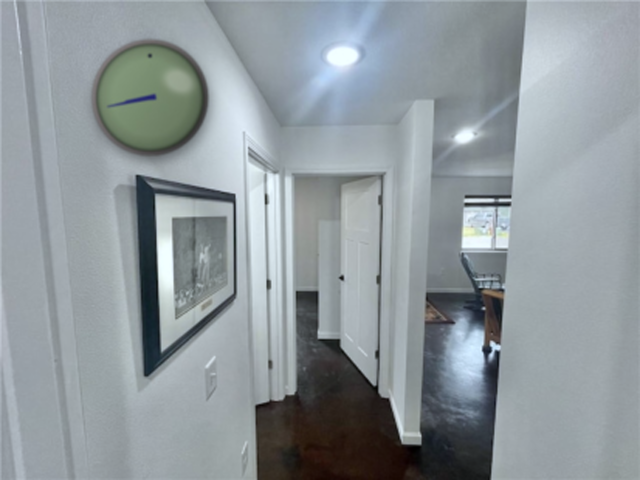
8:43
